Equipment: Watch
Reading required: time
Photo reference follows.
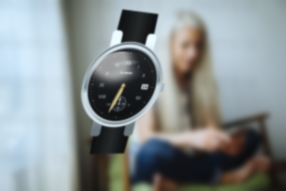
6:33
